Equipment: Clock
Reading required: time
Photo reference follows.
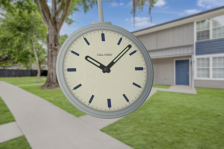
10:08
